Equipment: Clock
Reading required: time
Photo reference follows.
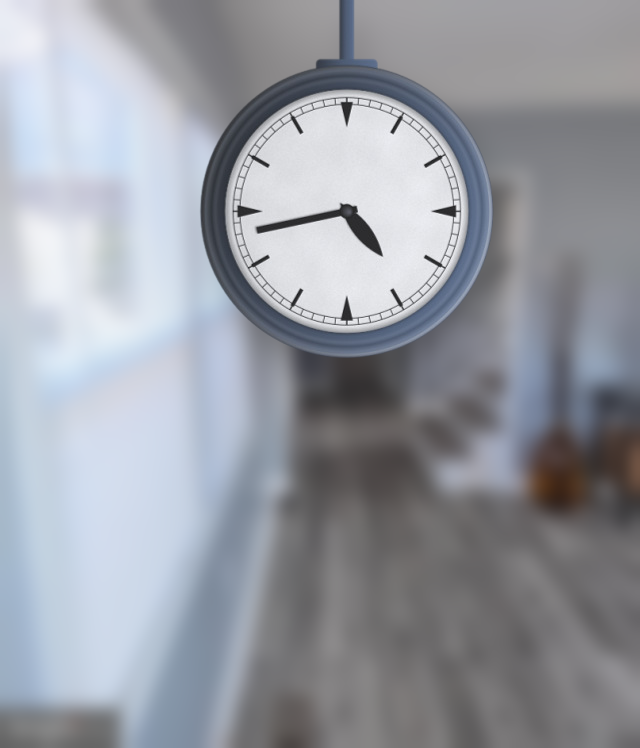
4:43
